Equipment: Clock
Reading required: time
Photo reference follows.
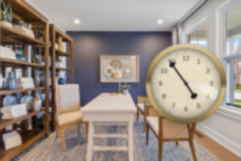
4:54
